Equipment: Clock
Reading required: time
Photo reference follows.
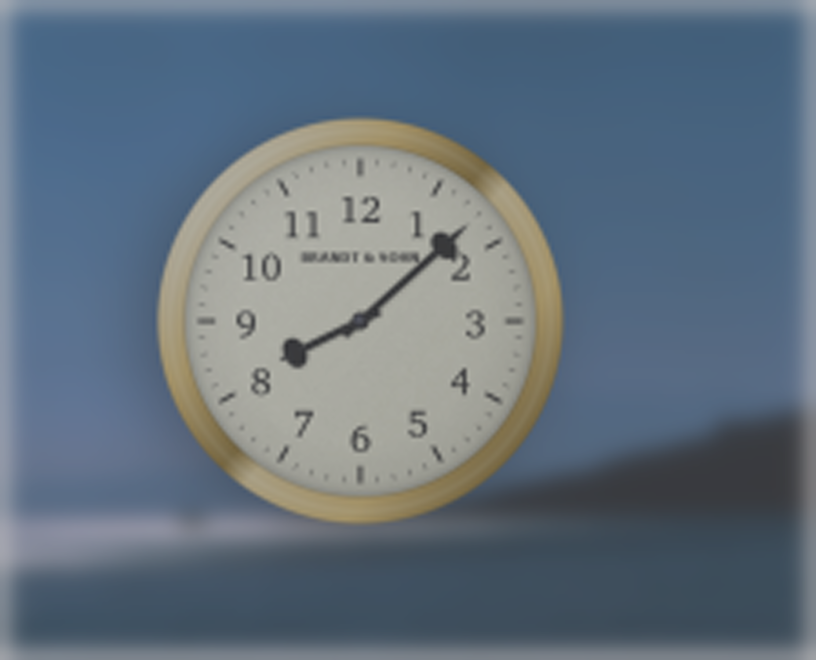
8:08
